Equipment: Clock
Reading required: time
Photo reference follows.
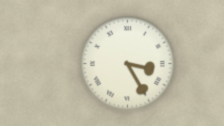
3:25
